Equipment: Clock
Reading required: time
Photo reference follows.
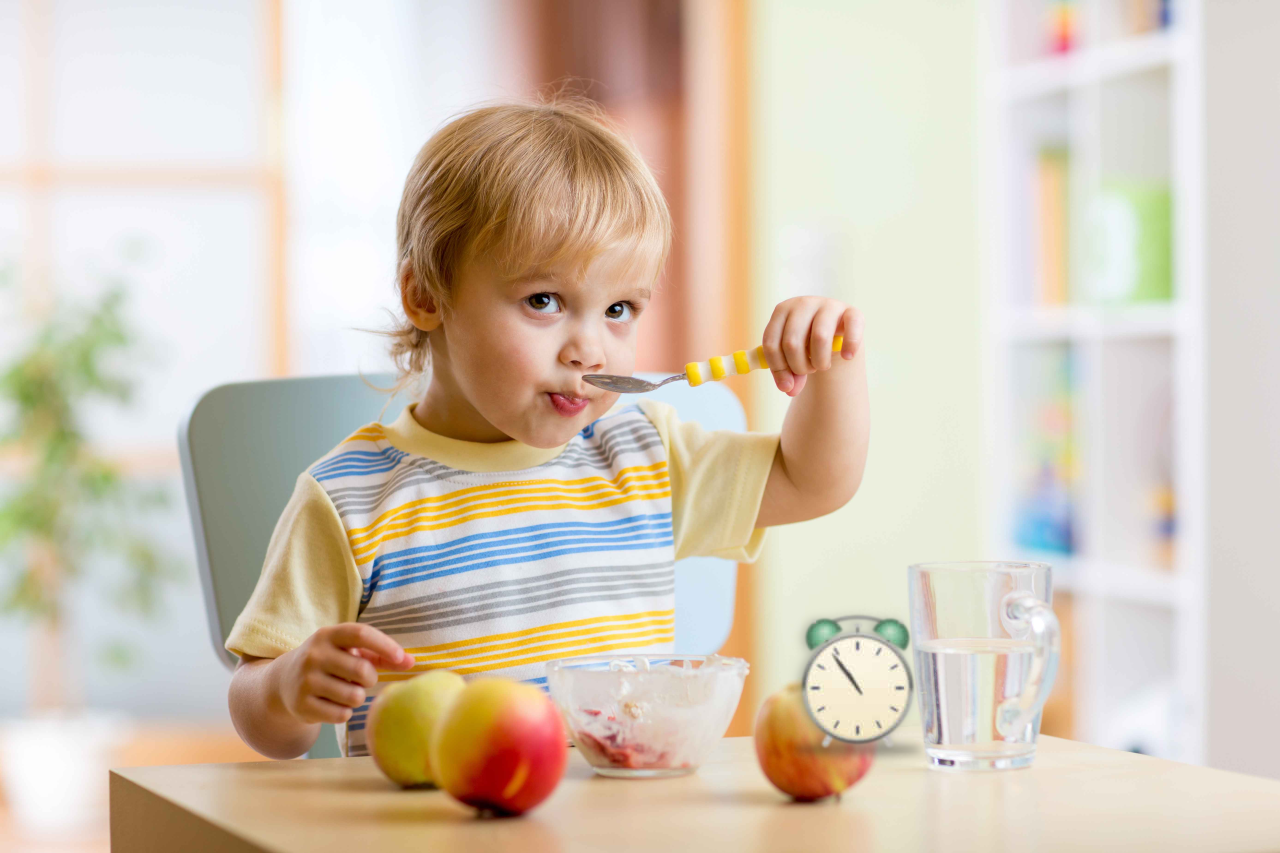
10:54
